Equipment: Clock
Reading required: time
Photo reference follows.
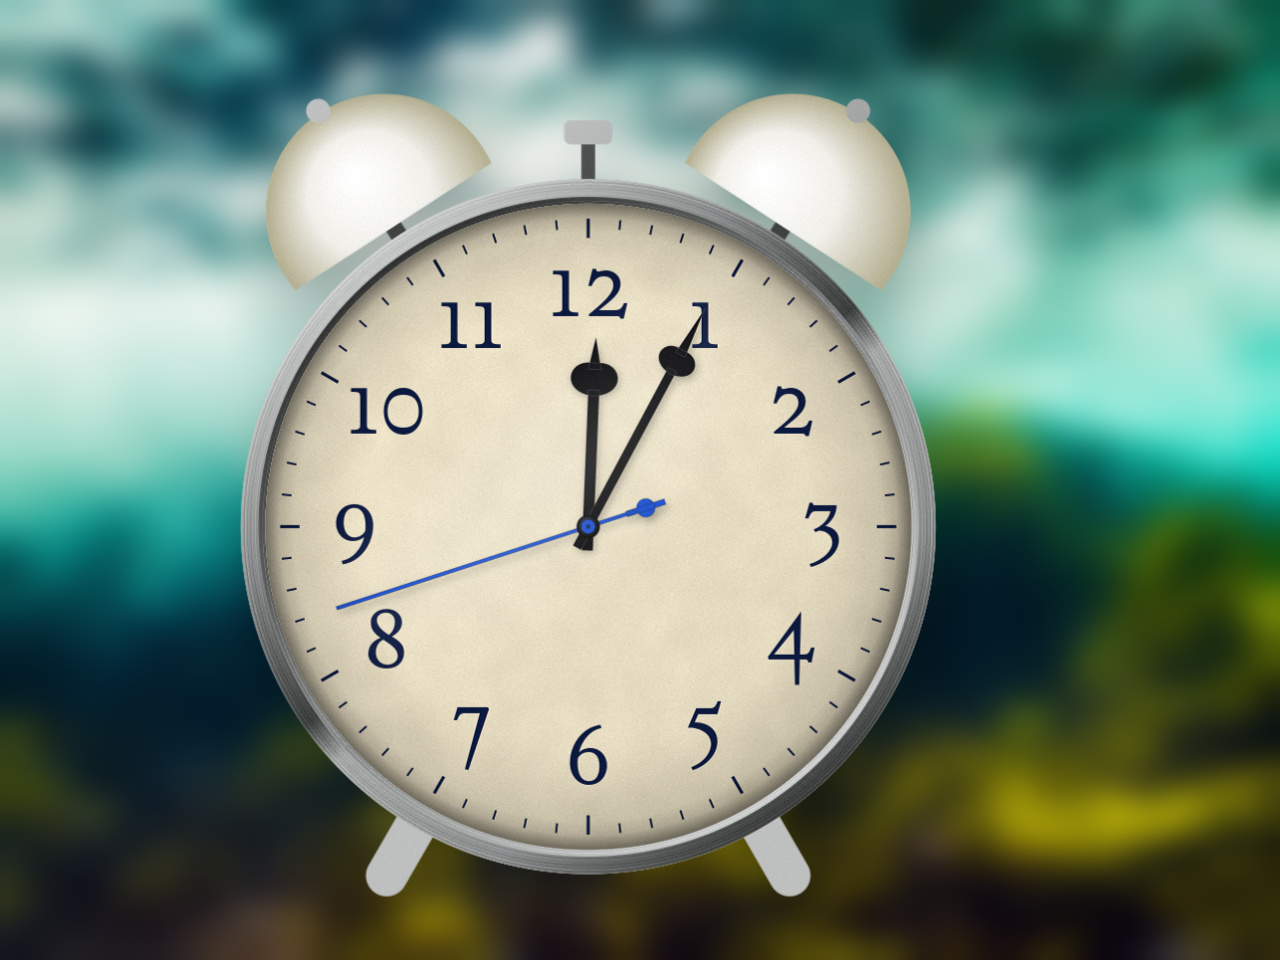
12:04:42
